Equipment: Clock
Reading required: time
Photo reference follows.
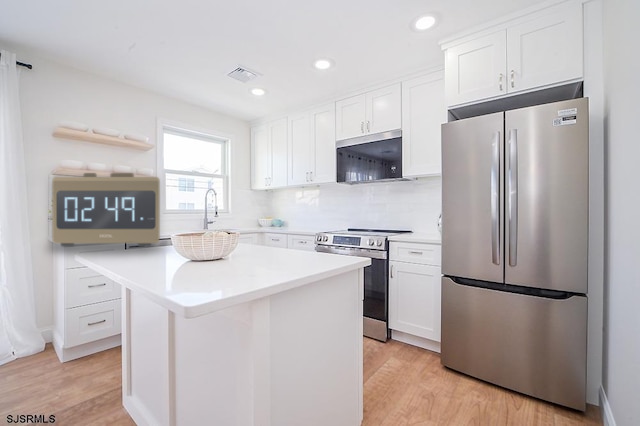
2:49
